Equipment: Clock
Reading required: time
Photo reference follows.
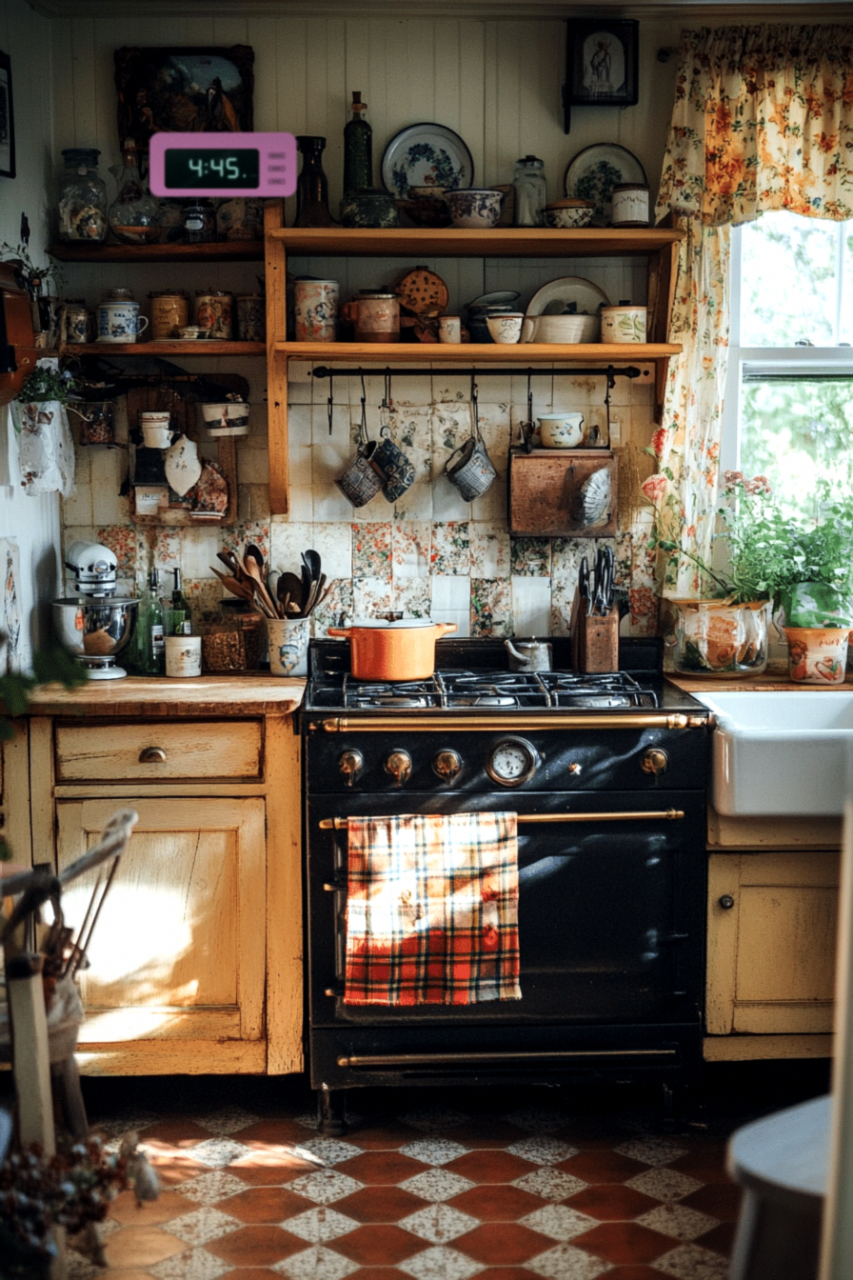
4:45
